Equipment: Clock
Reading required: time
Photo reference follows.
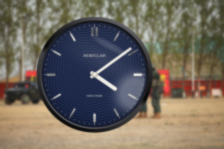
4:09
